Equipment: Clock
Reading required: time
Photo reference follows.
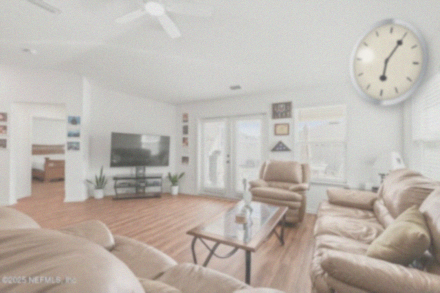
6:05
